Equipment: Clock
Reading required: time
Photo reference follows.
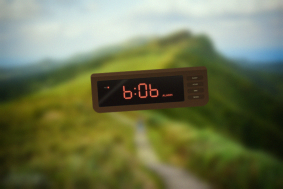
6:06
